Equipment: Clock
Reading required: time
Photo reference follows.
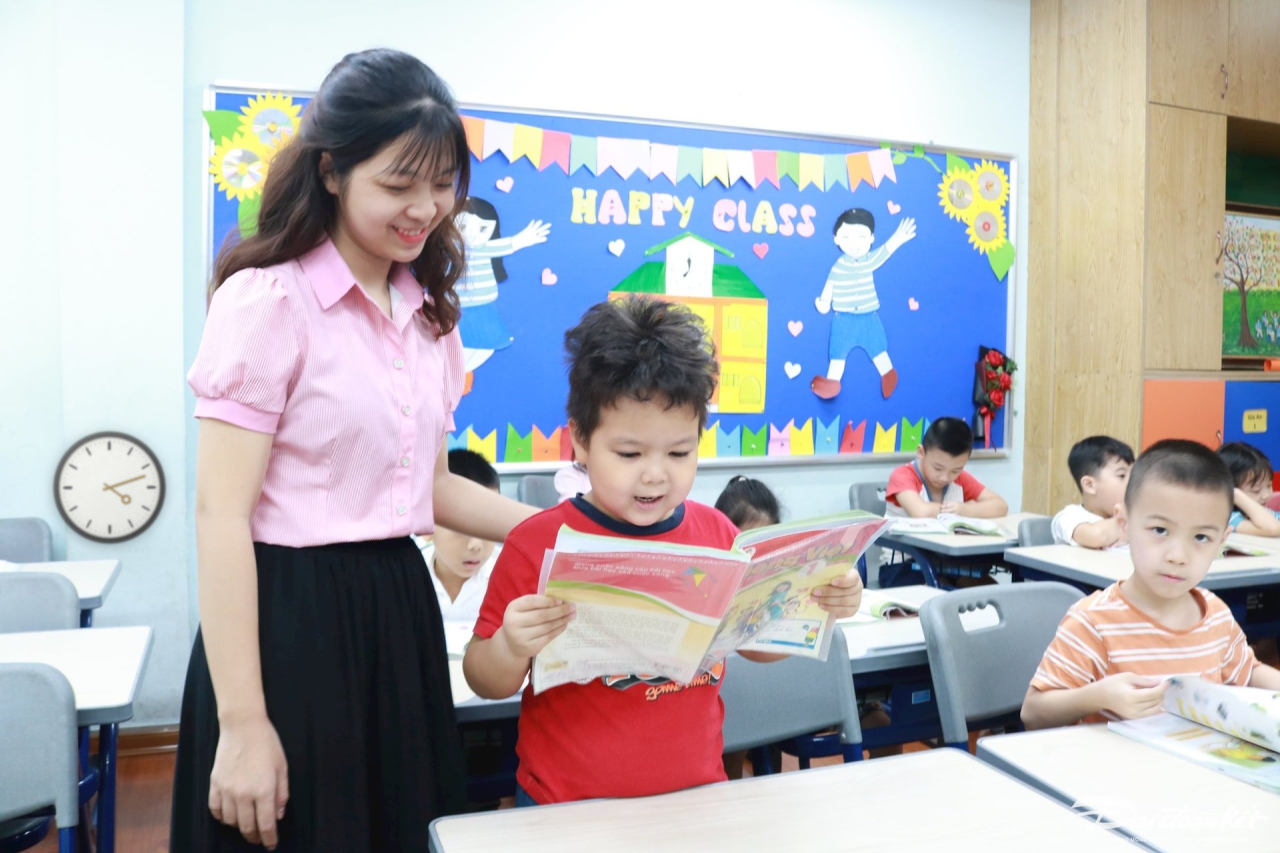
4:12
